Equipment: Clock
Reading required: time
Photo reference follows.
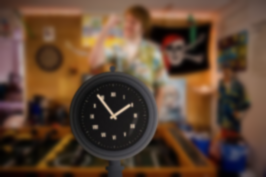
1:54
